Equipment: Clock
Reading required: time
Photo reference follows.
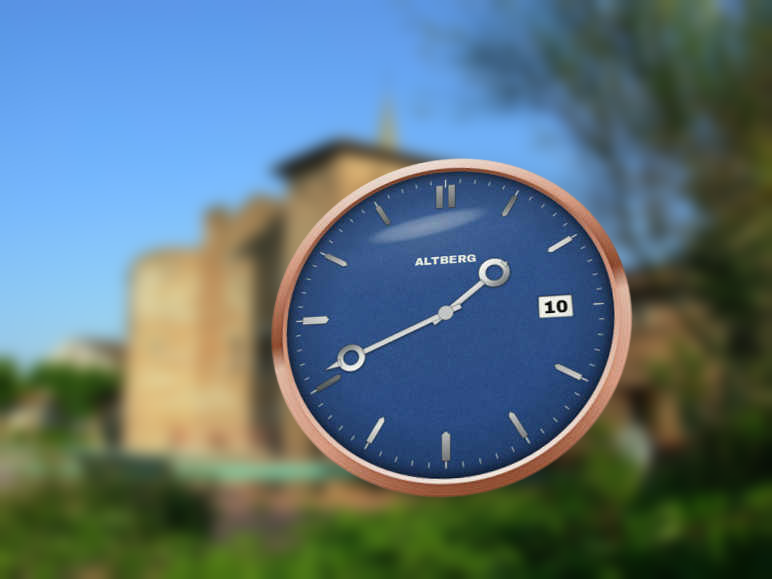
1:41
